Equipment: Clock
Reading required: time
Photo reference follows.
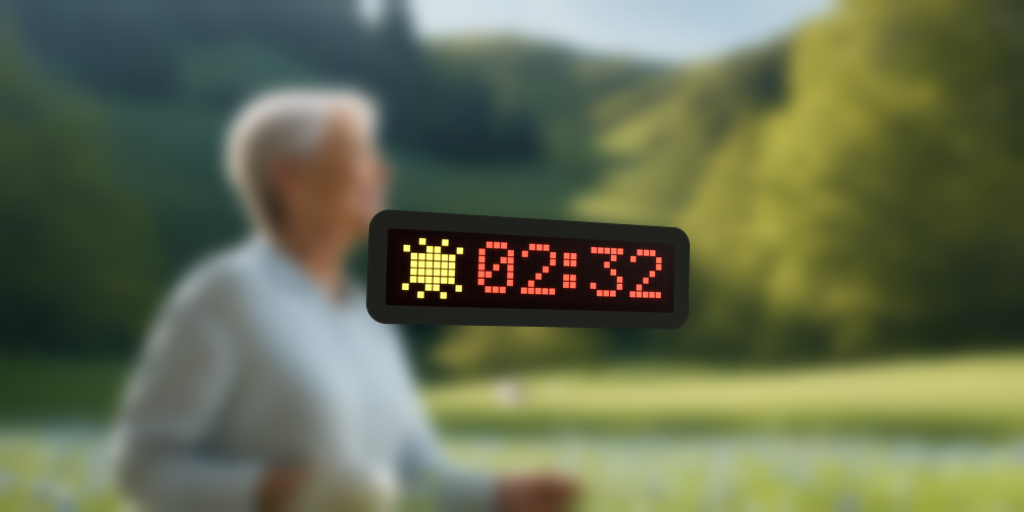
2:32
